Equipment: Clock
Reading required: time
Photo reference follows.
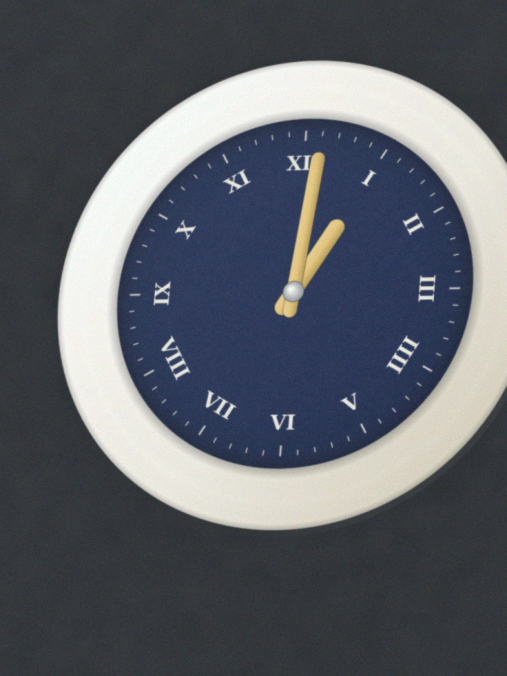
1:01
